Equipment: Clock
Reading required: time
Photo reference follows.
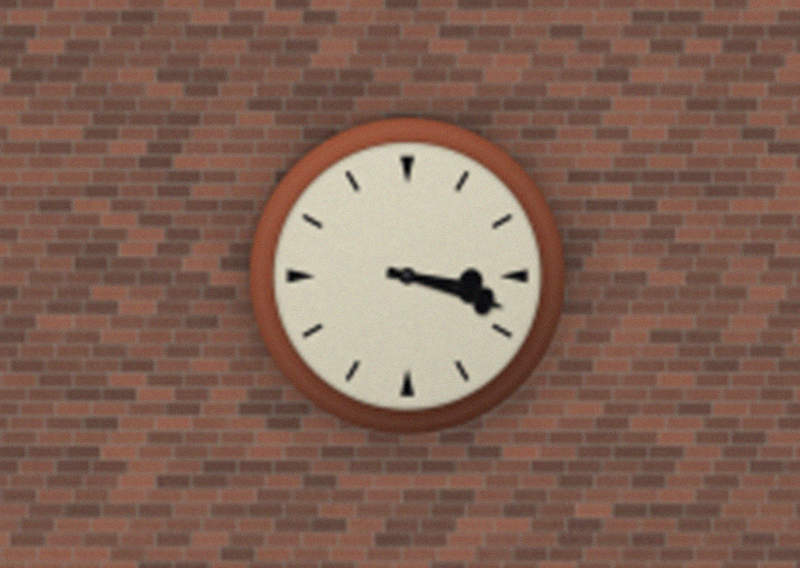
3:18
